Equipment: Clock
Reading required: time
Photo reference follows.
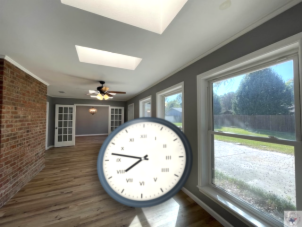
7:47
